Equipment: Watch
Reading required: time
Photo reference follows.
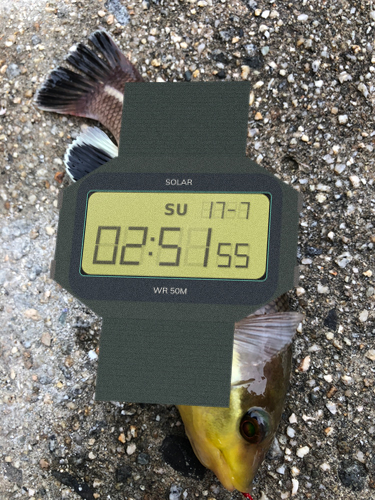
2:51:55
